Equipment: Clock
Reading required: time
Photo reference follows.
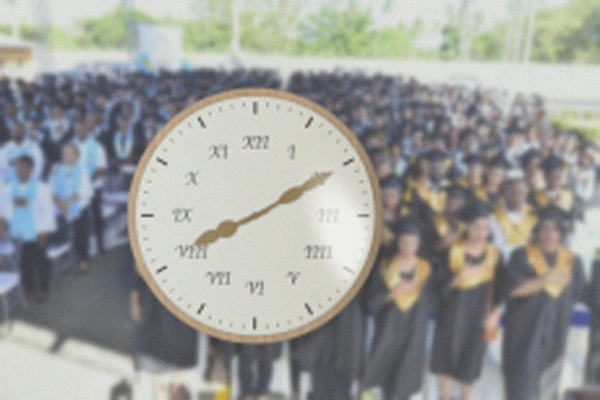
8:10
